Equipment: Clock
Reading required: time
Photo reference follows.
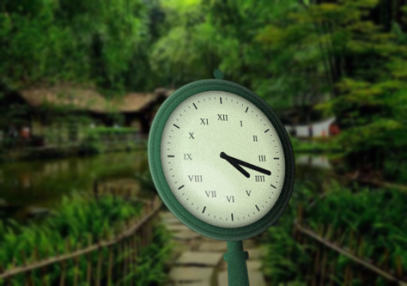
4:18
